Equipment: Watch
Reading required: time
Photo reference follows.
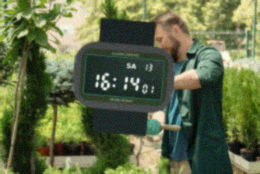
16:14
